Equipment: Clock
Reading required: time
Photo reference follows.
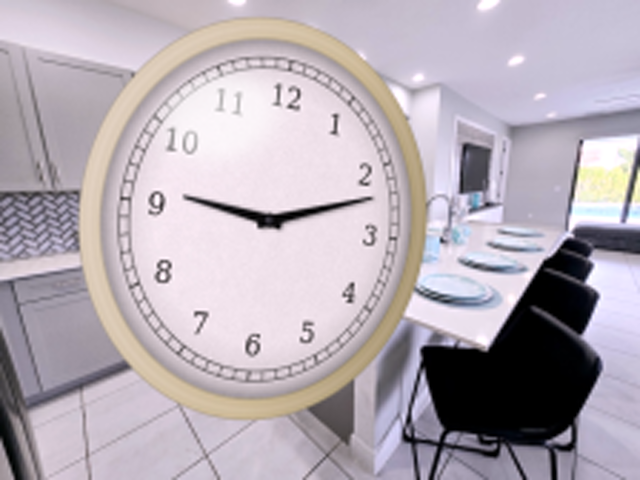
9:12
